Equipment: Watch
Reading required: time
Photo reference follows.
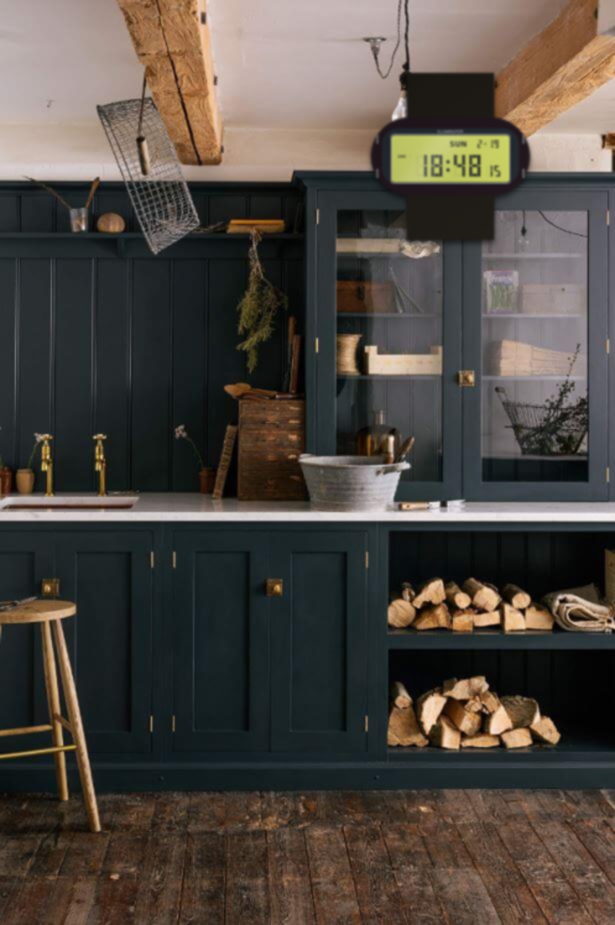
18:48
